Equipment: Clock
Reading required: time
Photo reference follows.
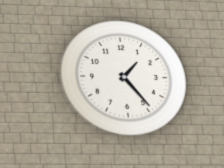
1:24
